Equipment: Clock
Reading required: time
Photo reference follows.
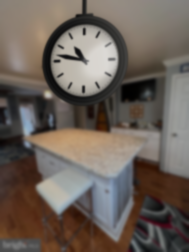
10:47
